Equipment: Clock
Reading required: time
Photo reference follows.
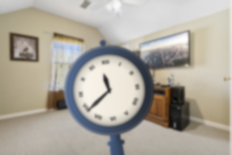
11:39
